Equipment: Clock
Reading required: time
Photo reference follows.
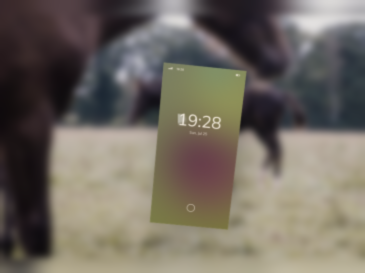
19:28
